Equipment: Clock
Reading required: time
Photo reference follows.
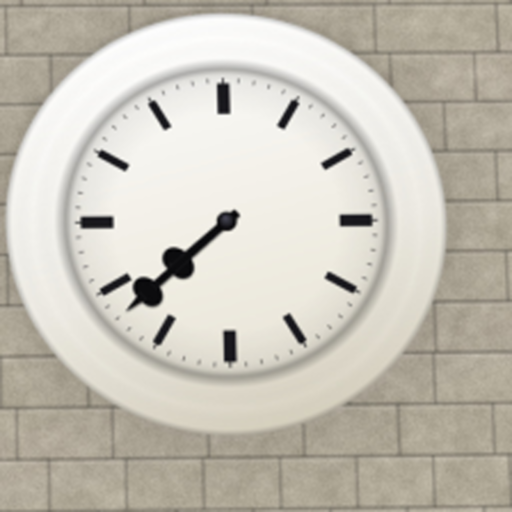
7:38
